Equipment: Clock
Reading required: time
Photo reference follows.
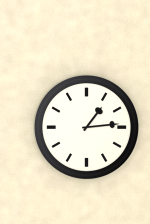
1:14
